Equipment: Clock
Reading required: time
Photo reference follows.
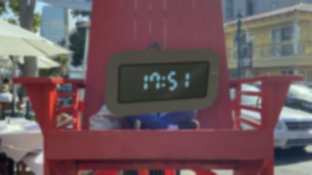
17:51
